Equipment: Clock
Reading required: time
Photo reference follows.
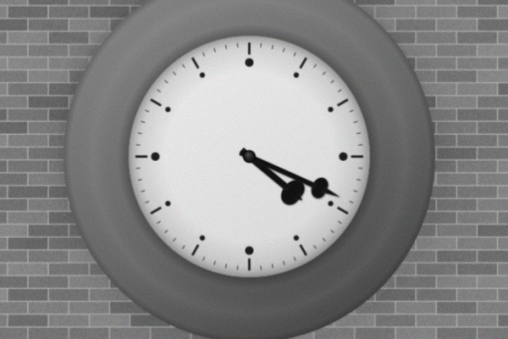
4:19
